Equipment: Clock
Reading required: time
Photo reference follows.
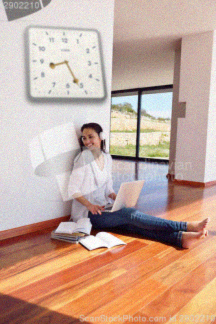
8:26
